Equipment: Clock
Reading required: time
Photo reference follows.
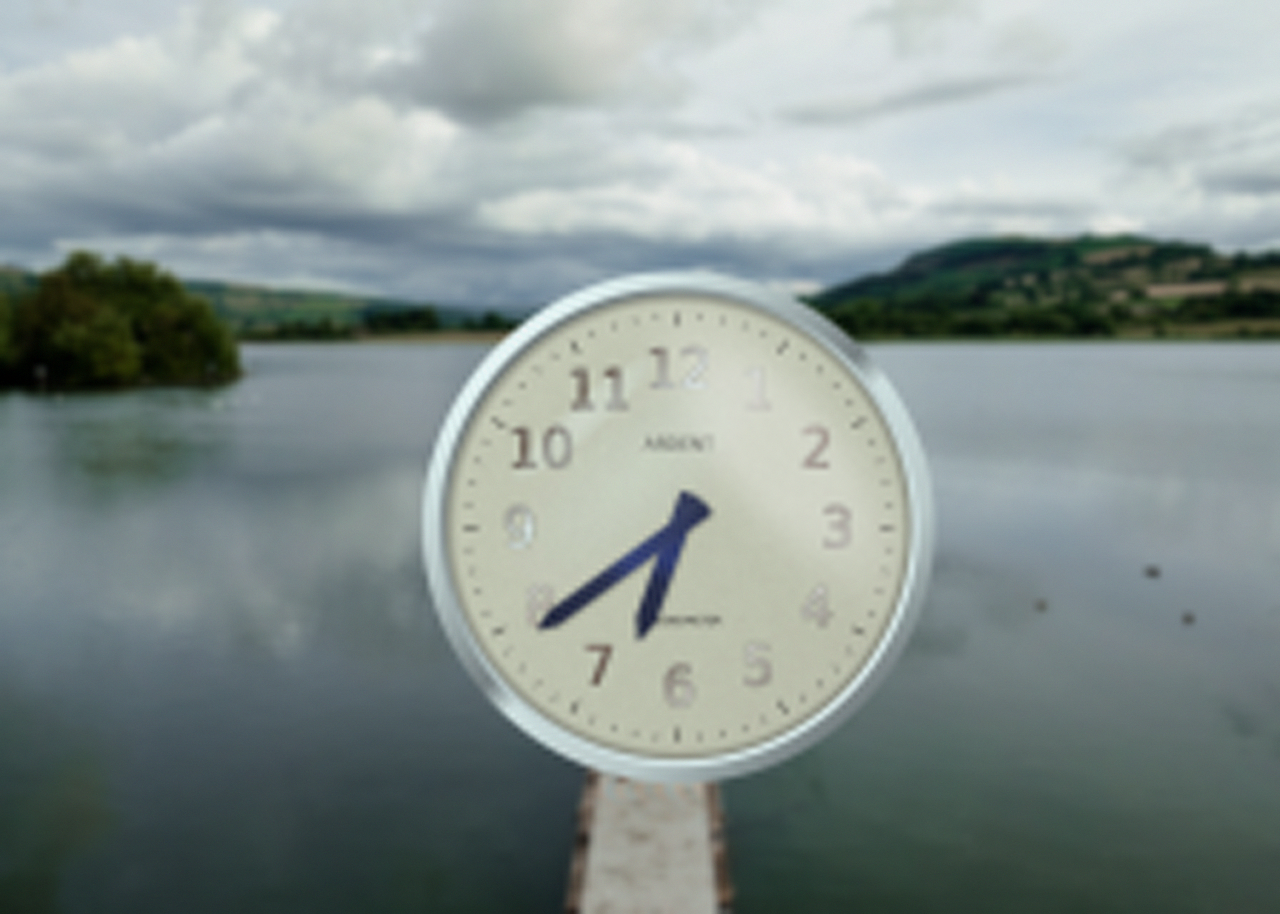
6:39
